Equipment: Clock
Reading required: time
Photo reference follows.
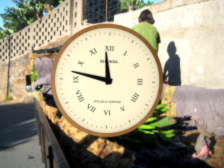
11:47
